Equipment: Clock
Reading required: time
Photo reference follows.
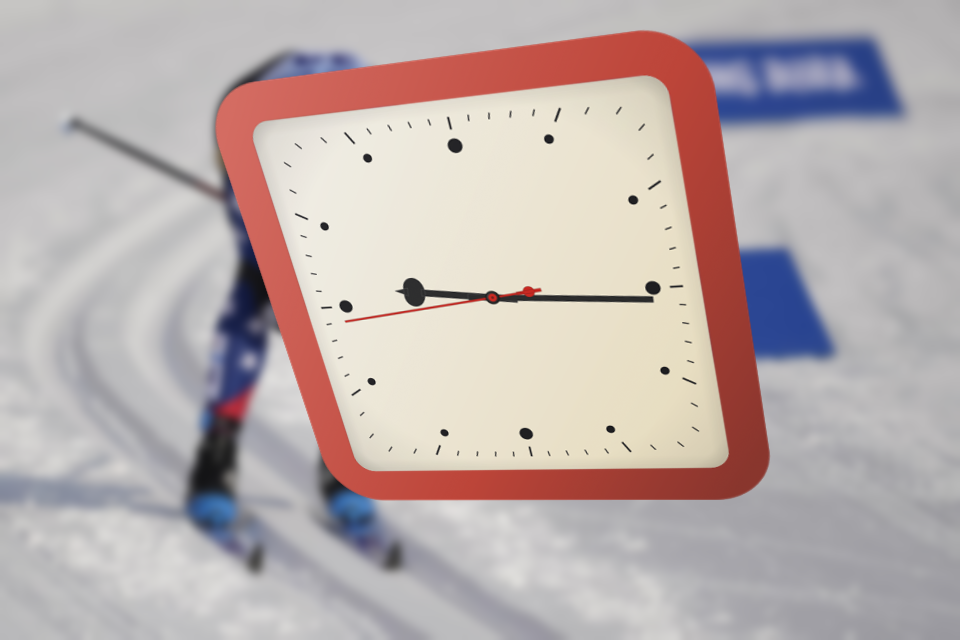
9:15:44
